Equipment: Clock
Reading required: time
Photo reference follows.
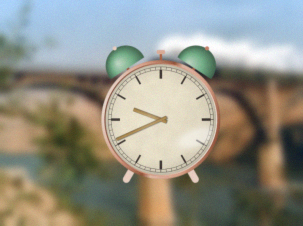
9:41
